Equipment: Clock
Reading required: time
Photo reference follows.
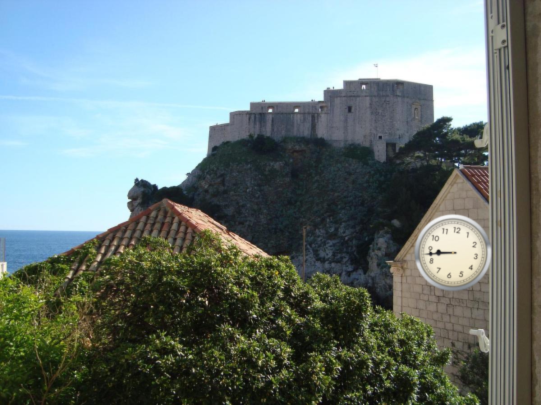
8:43
